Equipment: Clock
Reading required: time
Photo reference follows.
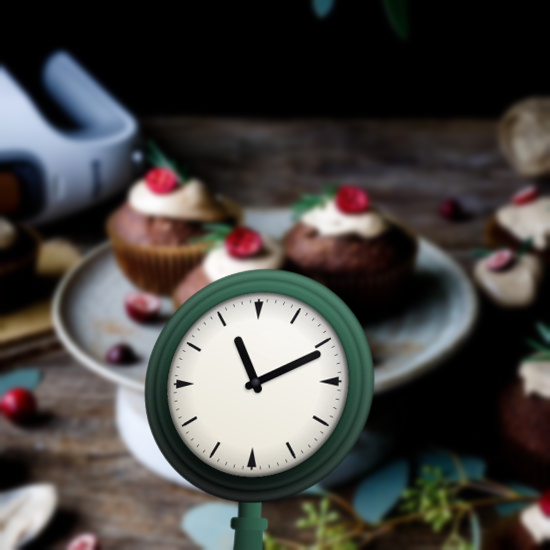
11:11
